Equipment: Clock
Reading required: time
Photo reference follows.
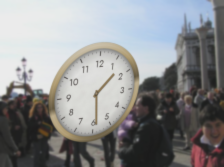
1:29
